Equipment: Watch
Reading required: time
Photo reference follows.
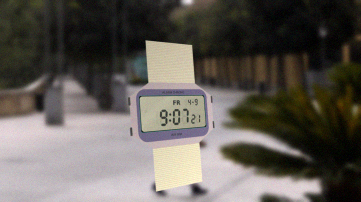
9:07:21
